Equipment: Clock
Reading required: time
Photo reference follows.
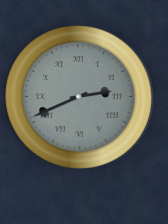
2:41
